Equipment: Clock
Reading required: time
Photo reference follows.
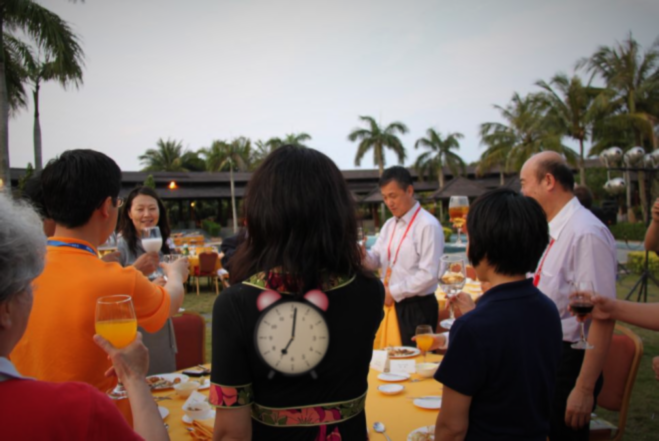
7:01
